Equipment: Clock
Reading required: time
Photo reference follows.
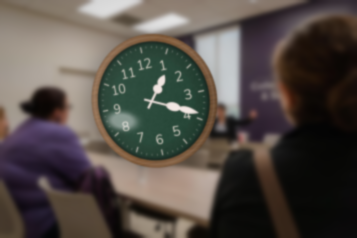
1:19
